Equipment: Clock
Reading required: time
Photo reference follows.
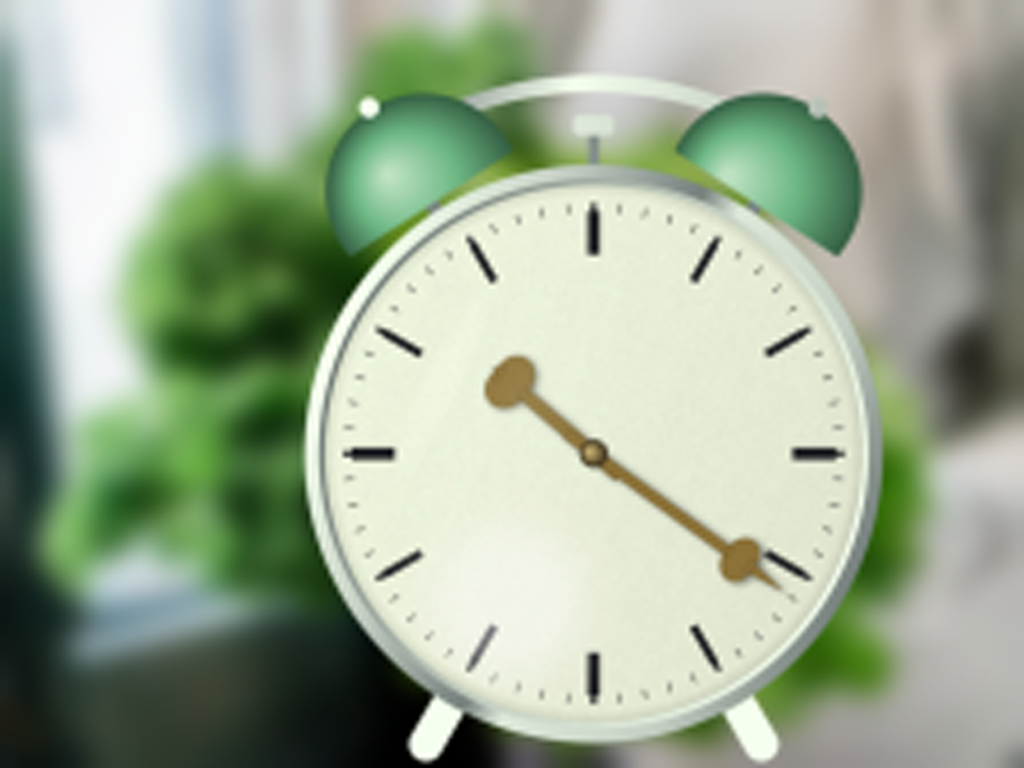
10:21
